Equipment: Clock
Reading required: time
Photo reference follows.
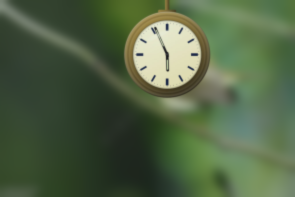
5:56
